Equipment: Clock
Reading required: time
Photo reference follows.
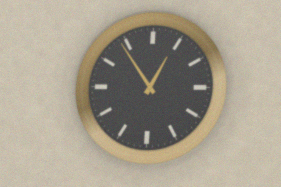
12:54
